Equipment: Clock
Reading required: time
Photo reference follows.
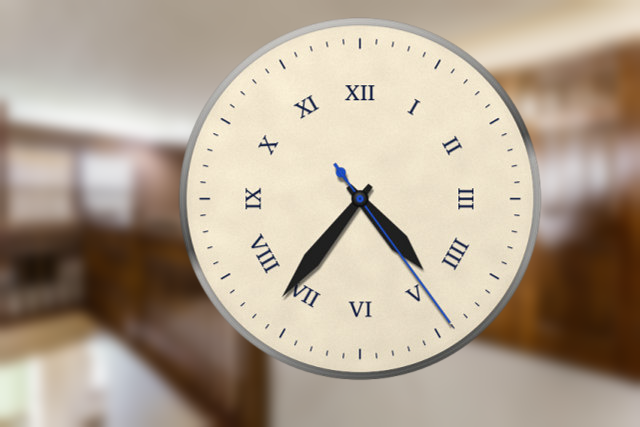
4:36:24
